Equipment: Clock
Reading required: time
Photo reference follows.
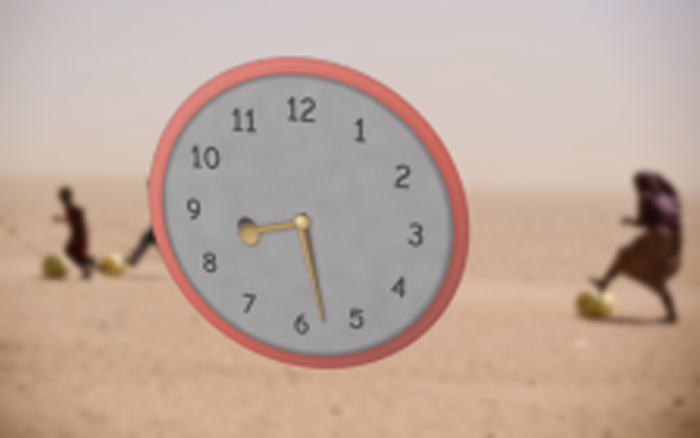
8:28
